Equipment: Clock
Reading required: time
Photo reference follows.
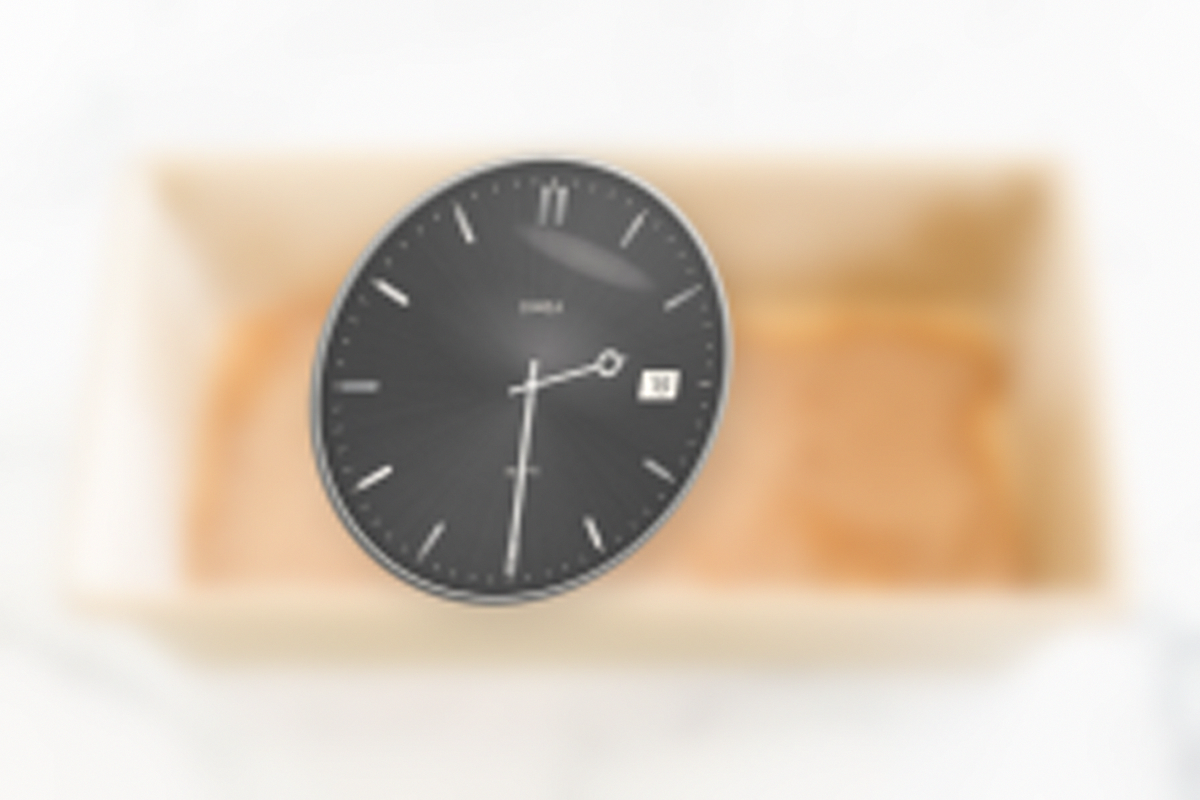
2:30
